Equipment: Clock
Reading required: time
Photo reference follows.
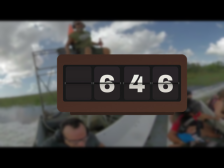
6:46
